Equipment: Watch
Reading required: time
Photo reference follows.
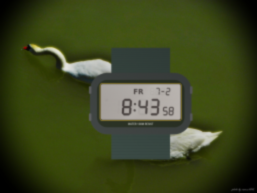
8:43
